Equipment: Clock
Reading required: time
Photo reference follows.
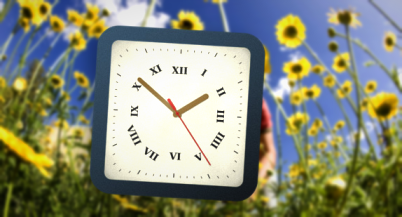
1:51:24
